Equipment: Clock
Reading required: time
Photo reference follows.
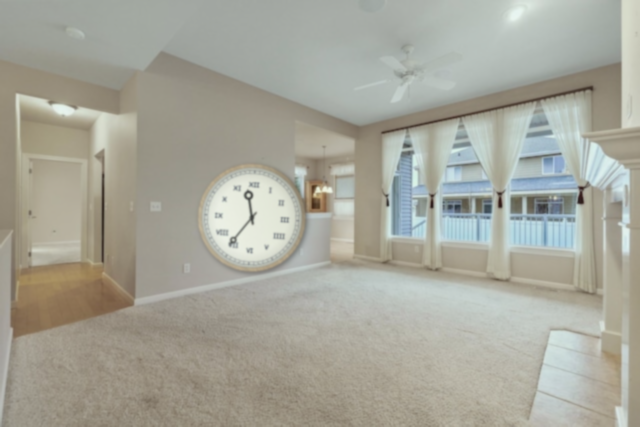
11:36
